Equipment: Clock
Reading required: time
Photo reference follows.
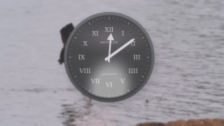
12:09
